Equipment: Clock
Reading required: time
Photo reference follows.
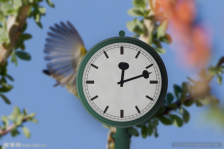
12:12
